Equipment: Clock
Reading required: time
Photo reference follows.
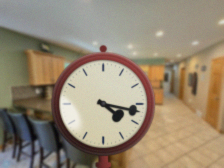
4:17
